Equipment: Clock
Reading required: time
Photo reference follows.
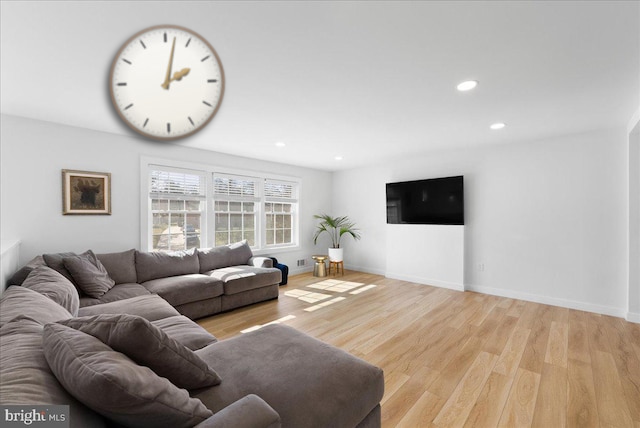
2:02
